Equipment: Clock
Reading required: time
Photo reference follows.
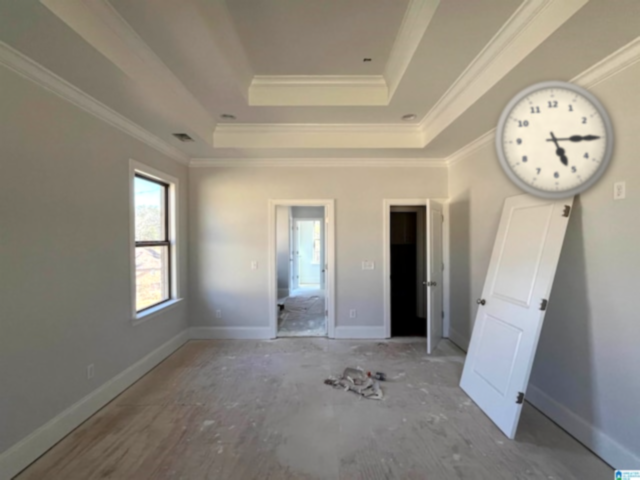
5:15
